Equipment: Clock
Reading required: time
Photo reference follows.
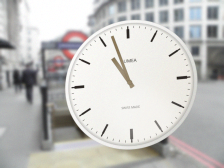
10:57
